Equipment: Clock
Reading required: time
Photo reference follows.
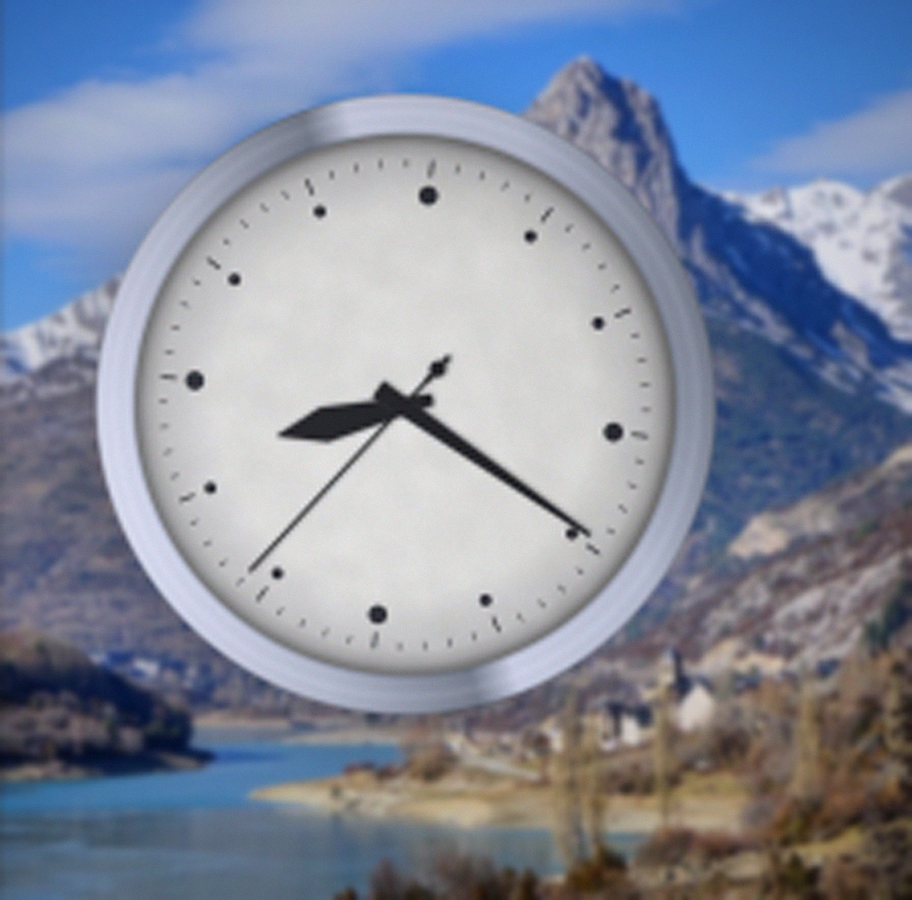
8:19:36
